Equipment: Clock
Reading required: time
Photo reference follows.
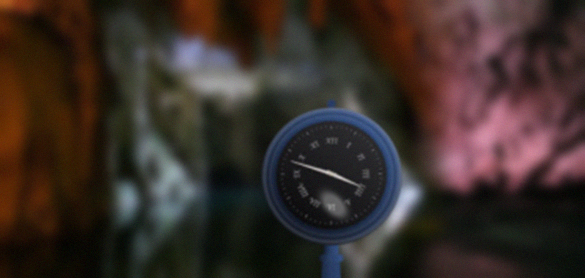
3:48
